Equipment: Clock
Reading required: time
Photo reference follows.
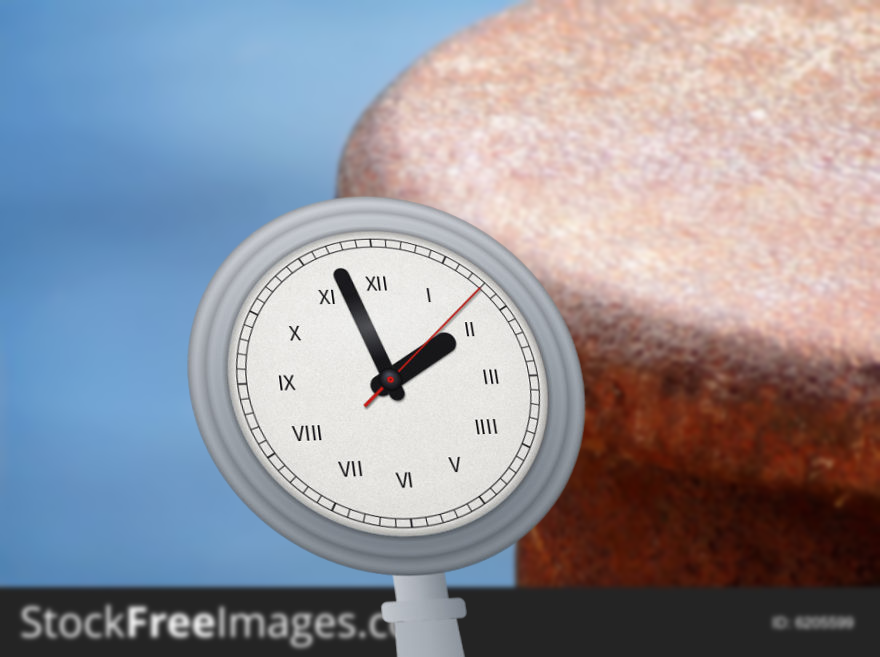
1:57:08
